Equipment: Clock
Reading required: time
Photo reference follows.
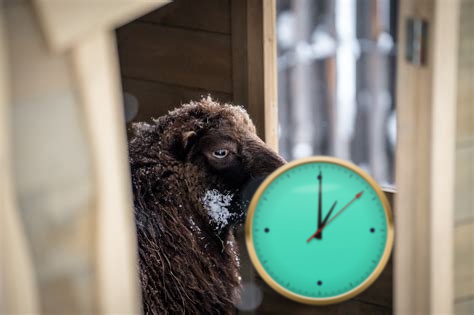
1:00:08
